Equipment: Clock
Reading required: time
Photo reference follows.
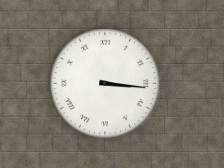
3:16
